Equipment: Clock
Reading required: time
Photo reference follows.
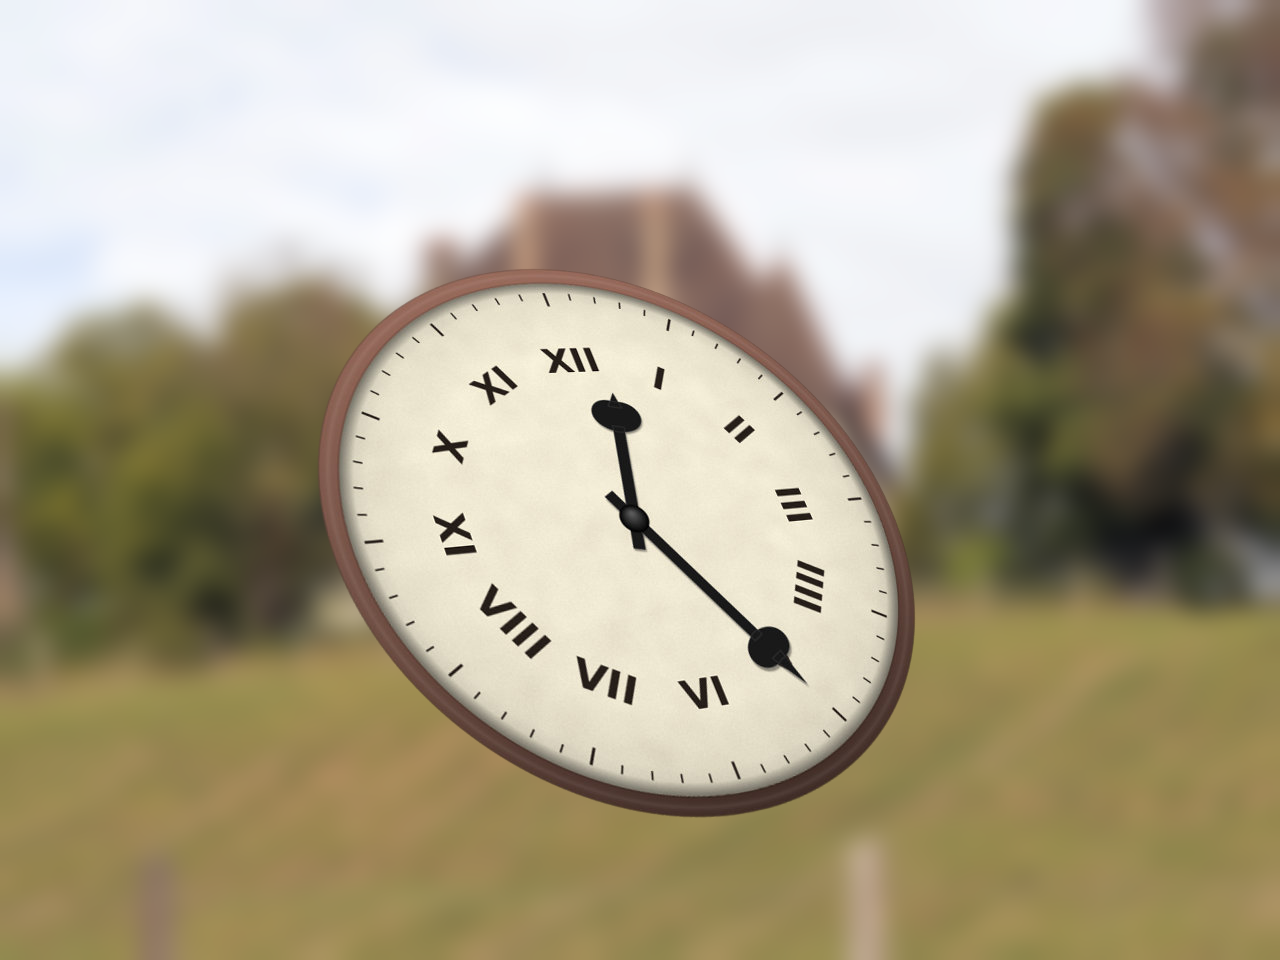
12:25
